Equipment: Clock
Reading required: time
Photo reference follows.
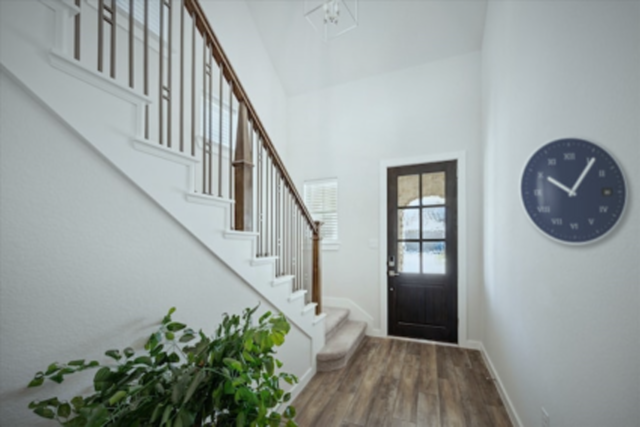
10:06
